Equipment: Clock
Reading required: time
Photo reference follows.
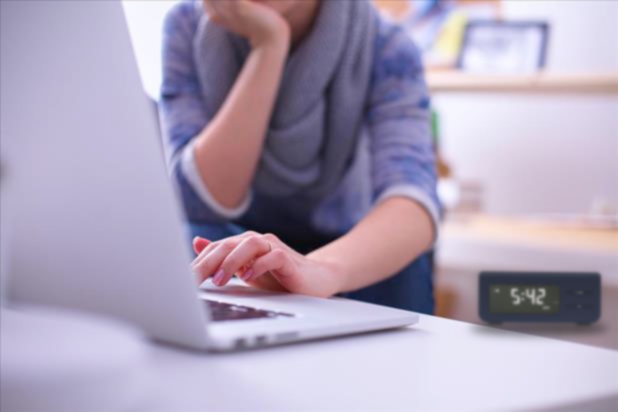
5:42
